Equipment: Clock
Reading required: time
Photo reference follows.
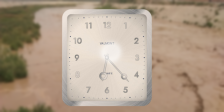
6:23
